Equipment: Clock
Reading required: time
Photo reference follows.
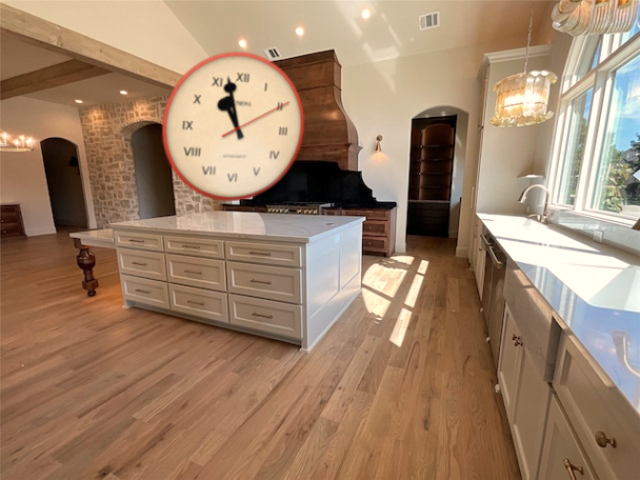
10:57:10
